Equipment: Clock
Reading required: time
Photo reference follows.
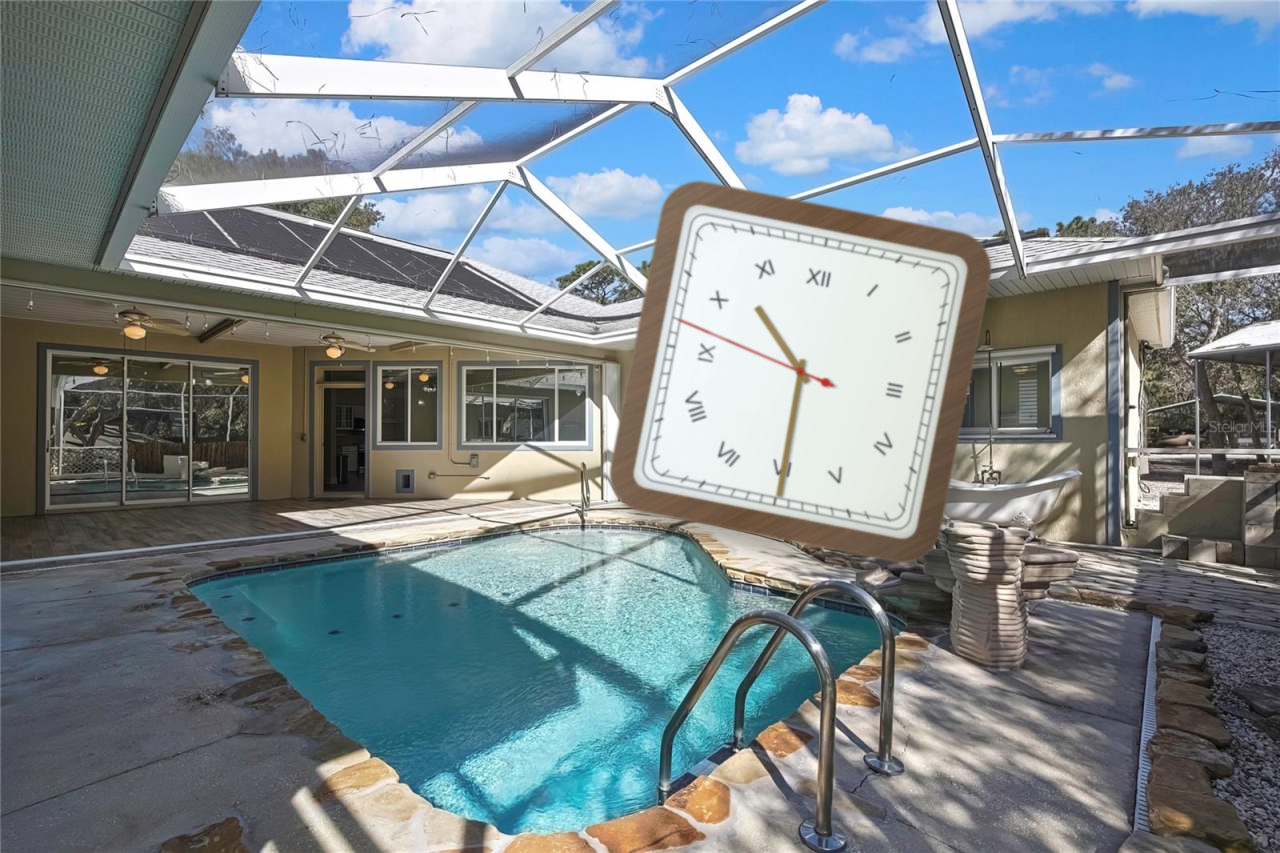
10:29:47
